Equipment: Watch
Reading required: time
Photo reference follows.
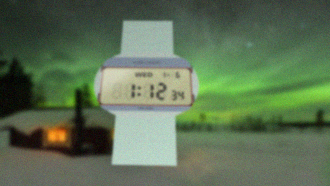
1:12
